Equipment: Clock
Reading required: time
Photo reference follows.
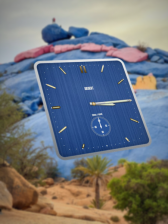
3:15
